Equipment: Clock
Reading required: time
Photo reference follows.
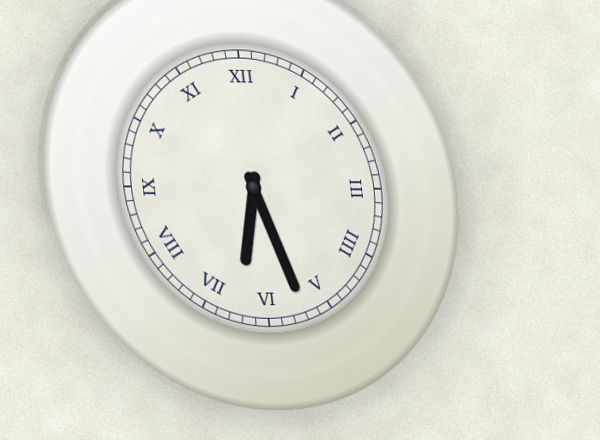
6:27
